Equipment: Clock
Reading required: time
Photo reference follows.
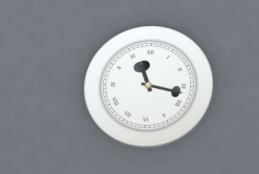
11:17
